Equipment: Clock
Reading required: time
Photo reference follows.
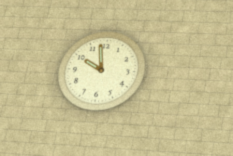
9:58
